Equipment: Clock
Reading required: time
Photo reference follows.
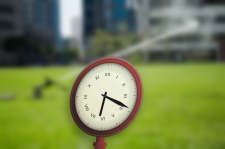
6:19
